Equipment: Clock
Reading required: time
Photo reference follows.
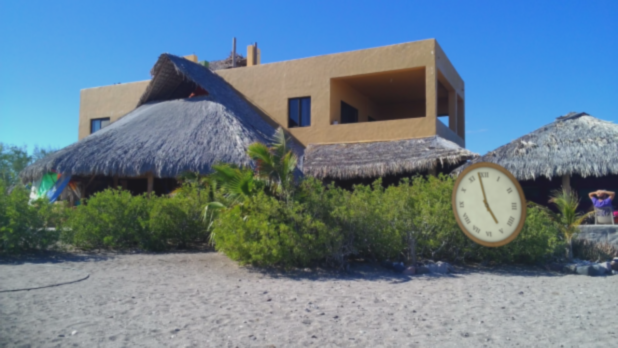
4:58
